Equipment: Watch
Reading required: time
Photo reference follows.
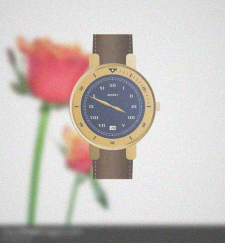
3:49
